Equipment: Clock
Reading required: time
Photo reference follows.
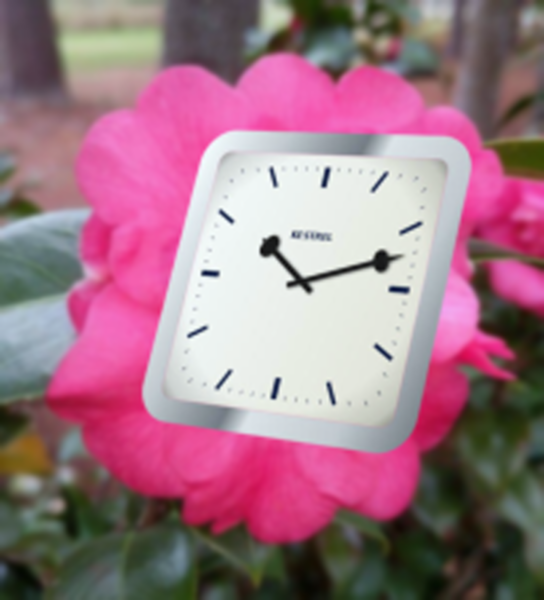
10:12
